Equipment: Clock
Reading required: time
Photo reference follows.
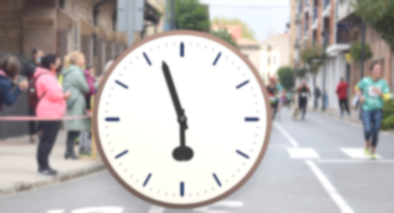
5:57
